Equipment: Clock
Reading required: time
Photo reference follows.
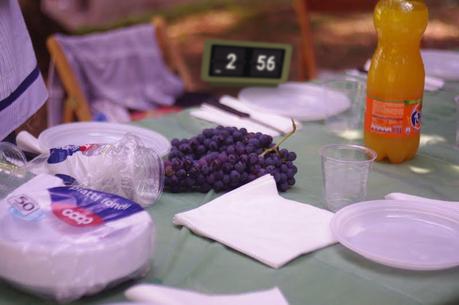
2:56
